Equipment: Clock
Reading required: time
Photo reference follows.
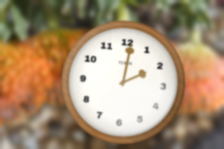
2:01
